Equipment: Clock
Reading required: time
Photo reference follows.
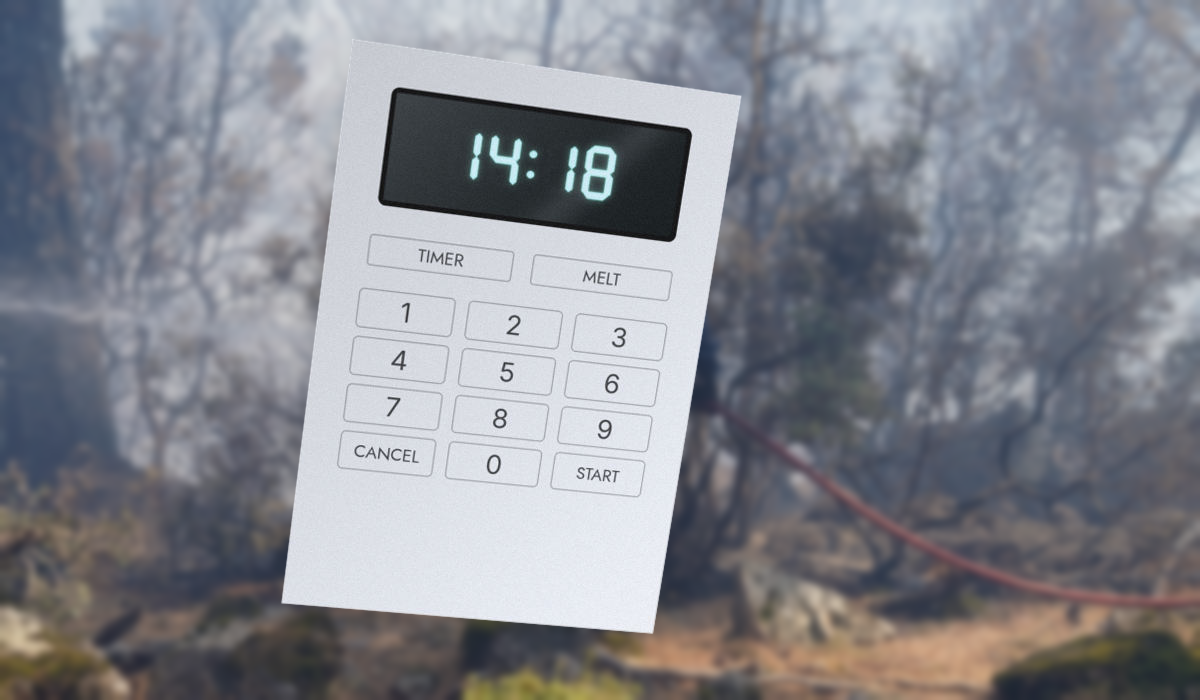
14:18
